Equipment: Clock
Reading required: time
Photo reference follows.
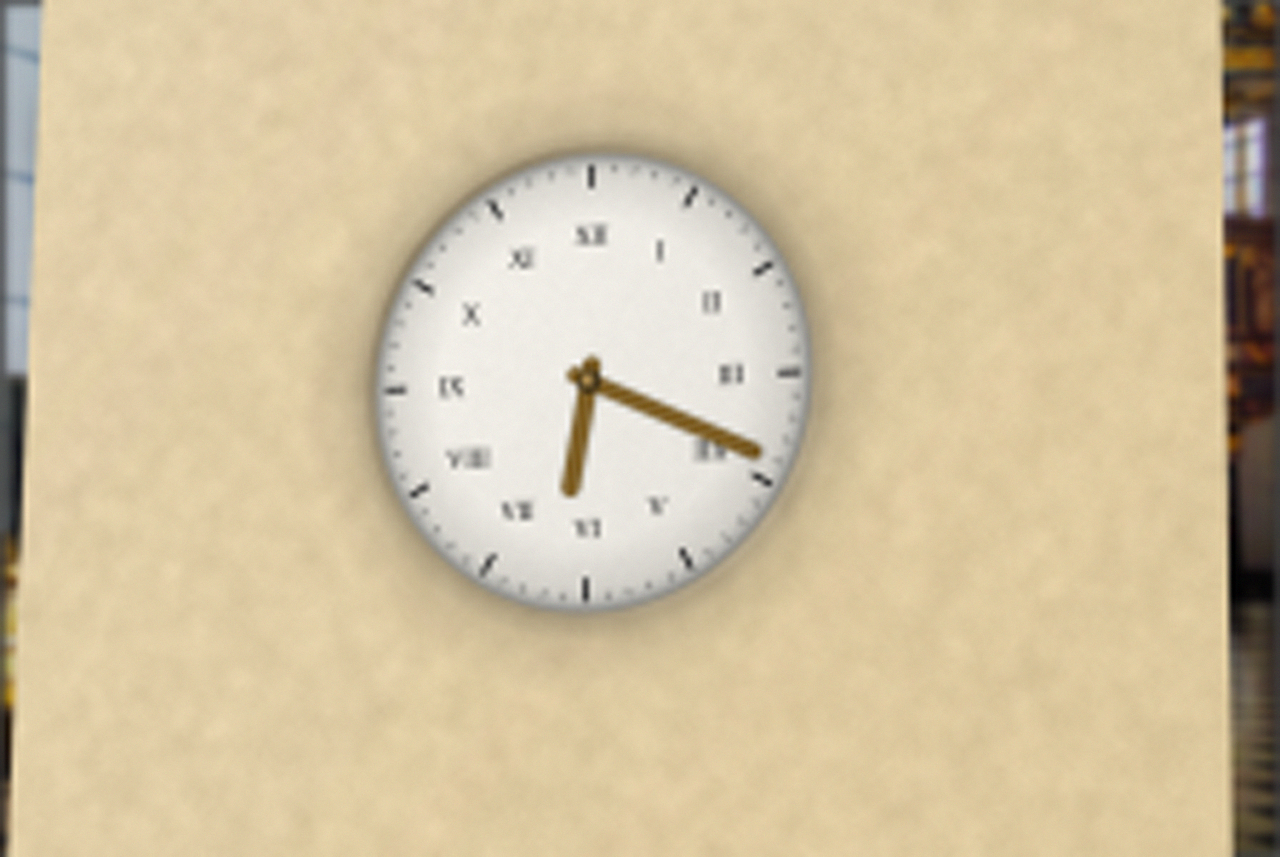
6:19
